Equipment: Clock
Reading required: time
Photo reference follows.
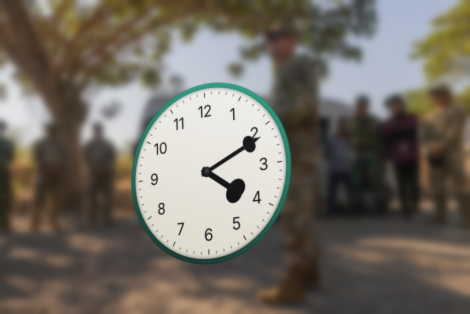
4:11
